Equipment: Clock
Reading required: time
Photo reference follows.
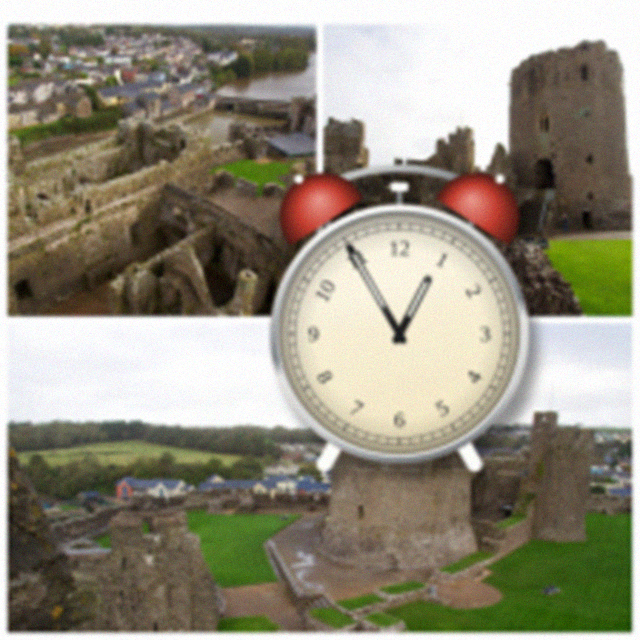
12:55
